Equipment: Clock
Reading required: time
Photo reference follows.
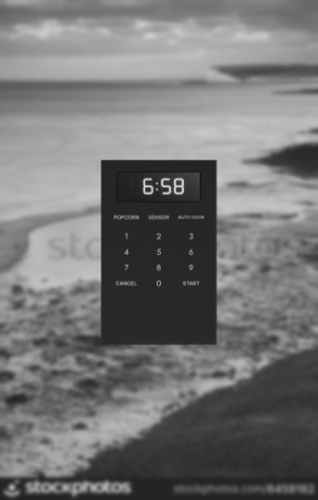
6:58
